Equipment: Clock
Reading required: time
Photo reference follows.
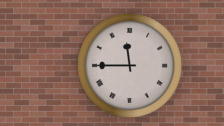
11:45
